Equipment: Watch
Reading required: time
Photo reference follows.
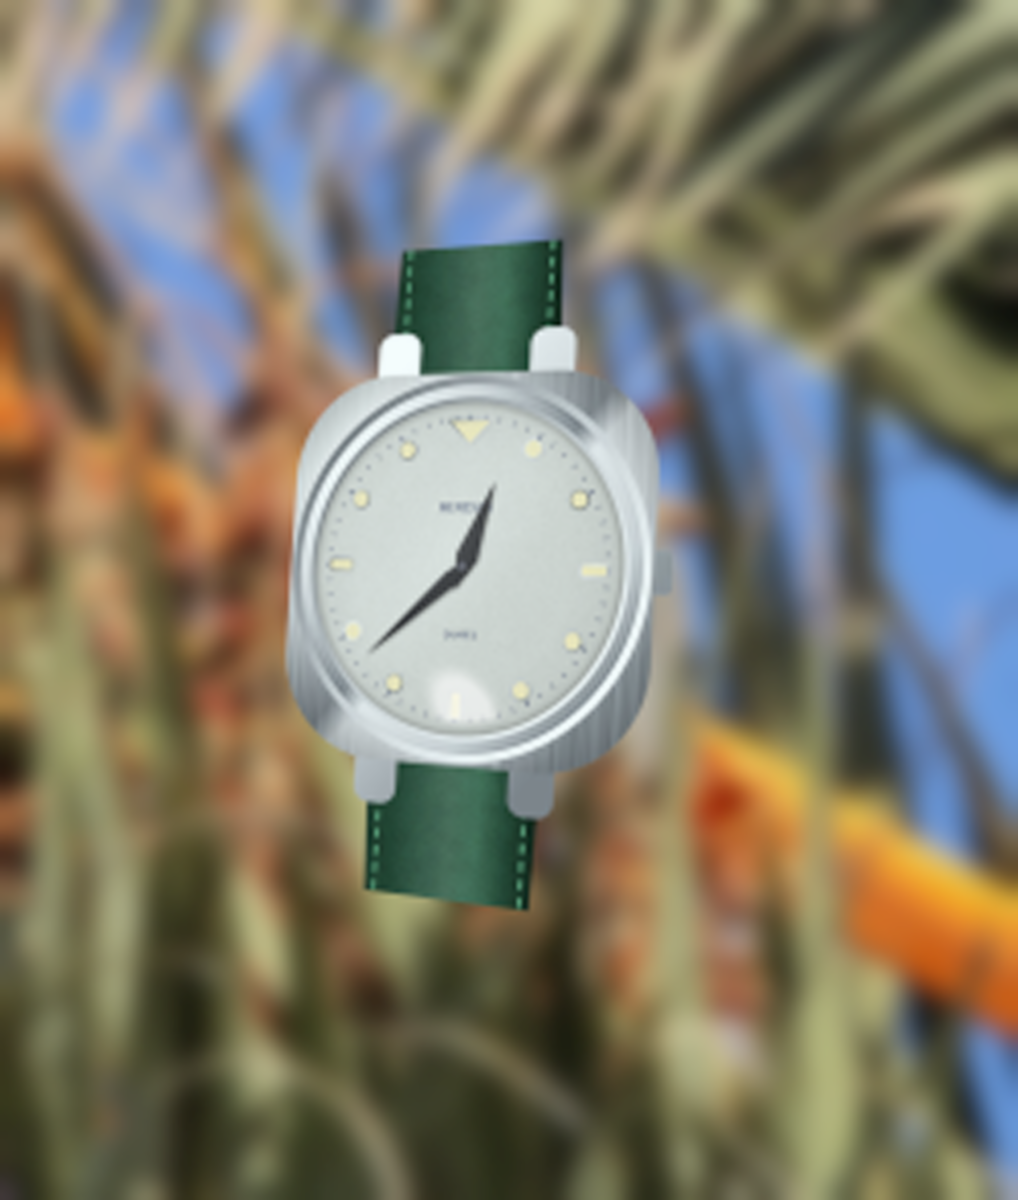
12:38
